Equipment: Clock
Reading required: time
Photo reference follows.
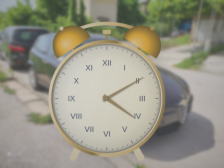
4:10
